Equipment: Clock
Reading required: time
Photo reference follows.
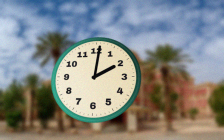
2:01
